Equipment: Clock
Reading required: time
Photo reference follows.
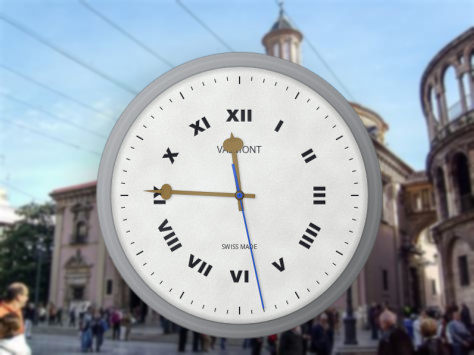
11:45:28
